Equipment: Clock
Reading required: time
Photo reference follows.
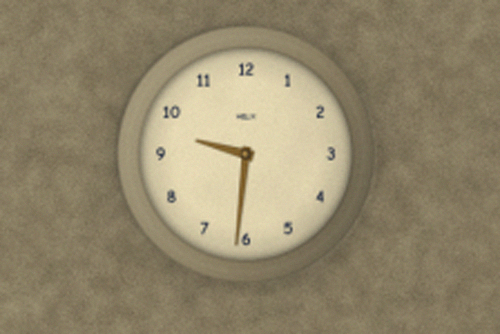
9:31
